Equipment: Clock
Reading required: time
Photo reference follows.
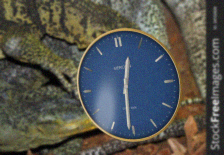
12:31
